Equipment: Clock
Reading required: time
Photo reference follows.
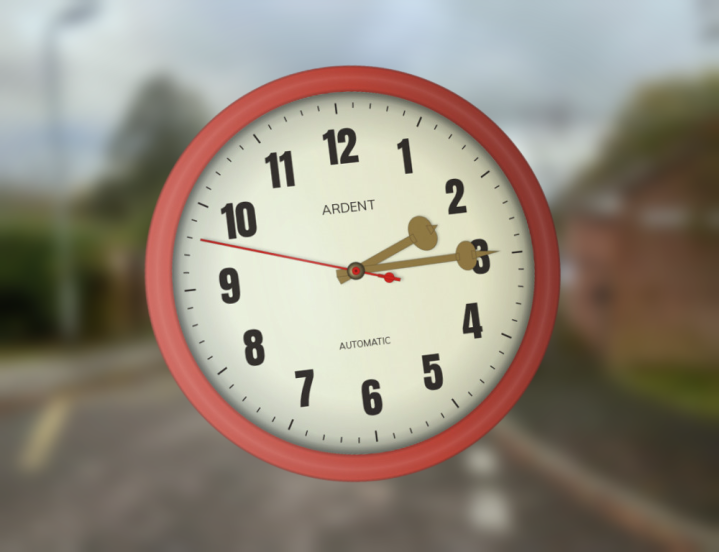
2:14:48
